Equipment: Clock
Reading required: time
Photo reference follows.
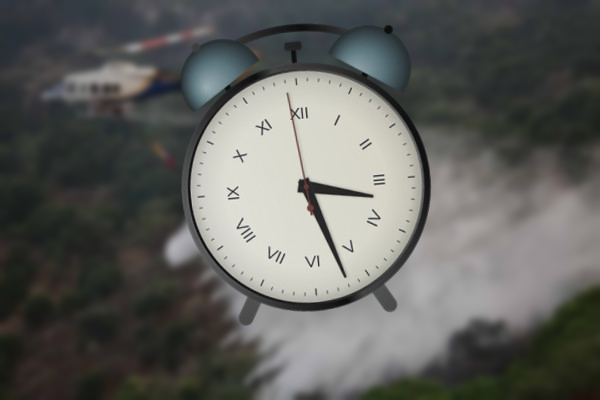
3:26:59
